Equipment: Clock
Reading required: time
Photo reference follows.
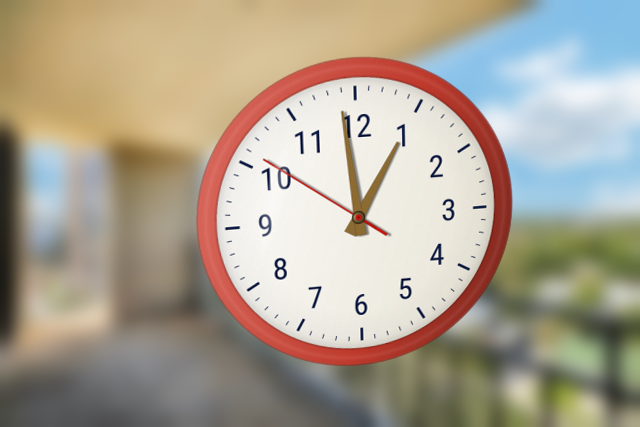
12:58:51
